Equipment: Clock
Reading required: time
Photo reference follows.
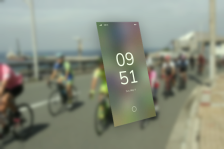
9:51
